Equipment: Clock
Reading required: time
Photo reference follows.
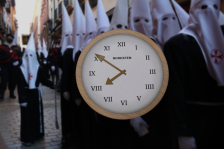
7:51
